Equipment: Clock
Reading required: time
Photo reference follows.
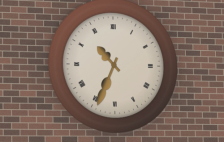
10:34
